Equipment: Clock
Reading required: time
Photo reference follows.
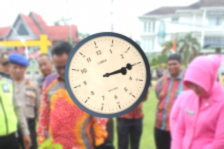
3:15
